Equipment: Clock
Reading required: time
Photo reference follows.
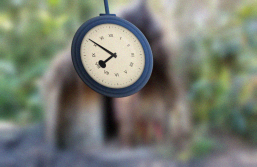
7:51
